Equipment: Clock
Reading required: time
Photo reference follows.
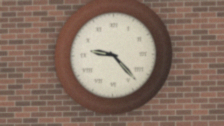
9:23
